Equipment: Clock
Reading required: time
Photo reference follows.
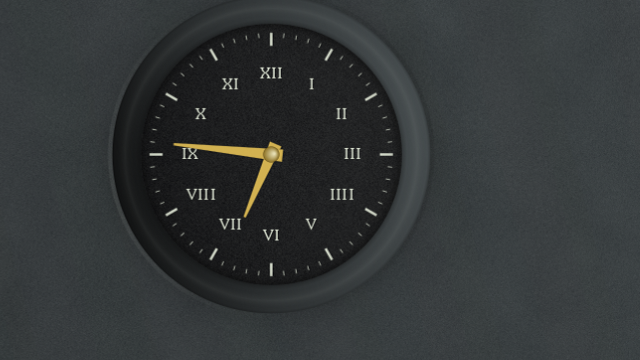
6:46
